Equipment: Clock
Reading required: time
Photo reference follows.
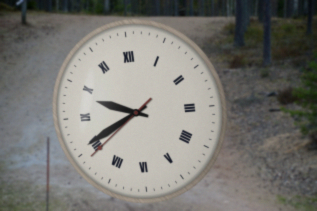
9:40:39
